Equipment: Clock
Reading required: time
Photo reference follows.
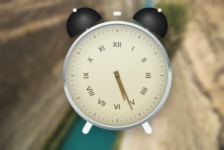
5:26
